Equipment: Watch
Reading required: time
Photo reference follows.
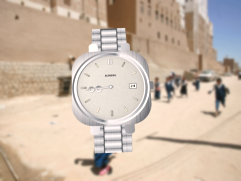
8:44
